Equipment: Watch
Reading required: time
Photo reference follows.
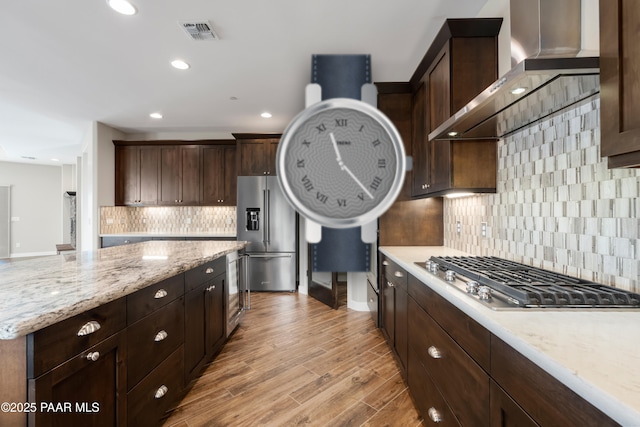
11:23
